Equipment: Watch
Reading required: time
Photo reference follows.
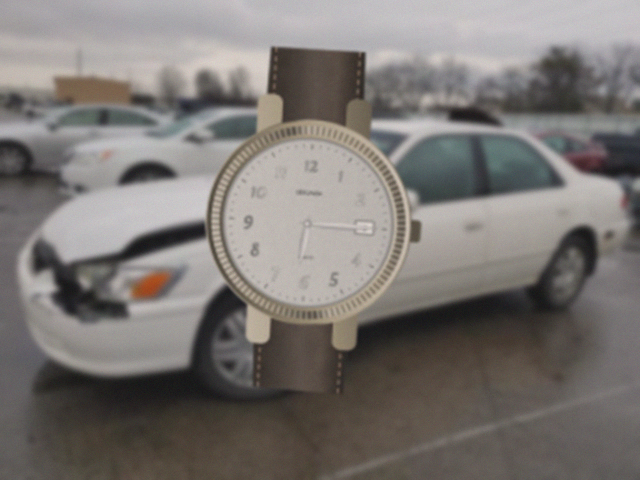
6:15
